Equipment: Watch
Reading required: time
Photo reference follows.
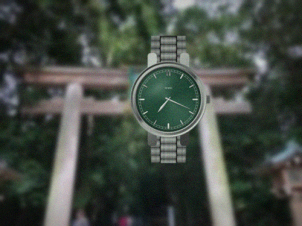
7:19
